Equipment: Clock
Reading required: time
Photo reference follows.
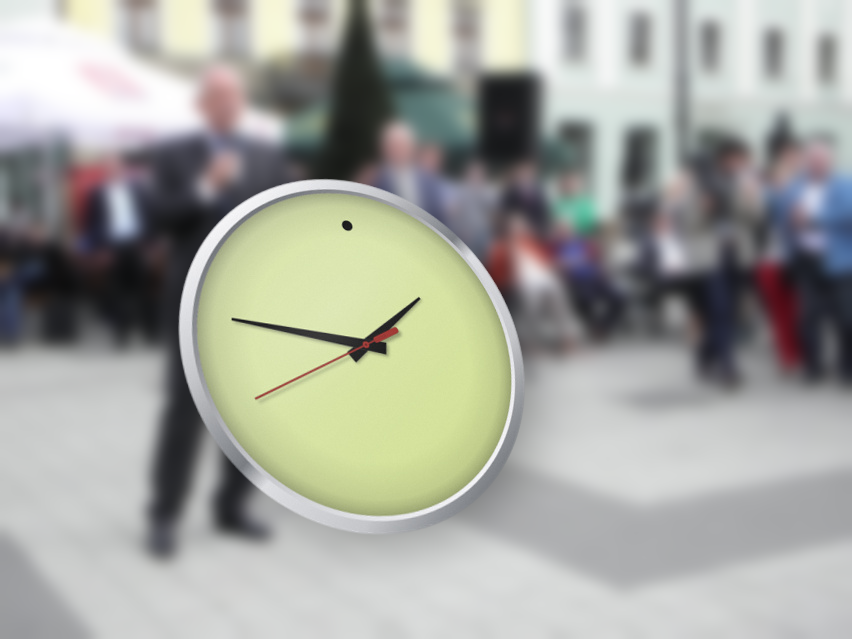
1:46:41
